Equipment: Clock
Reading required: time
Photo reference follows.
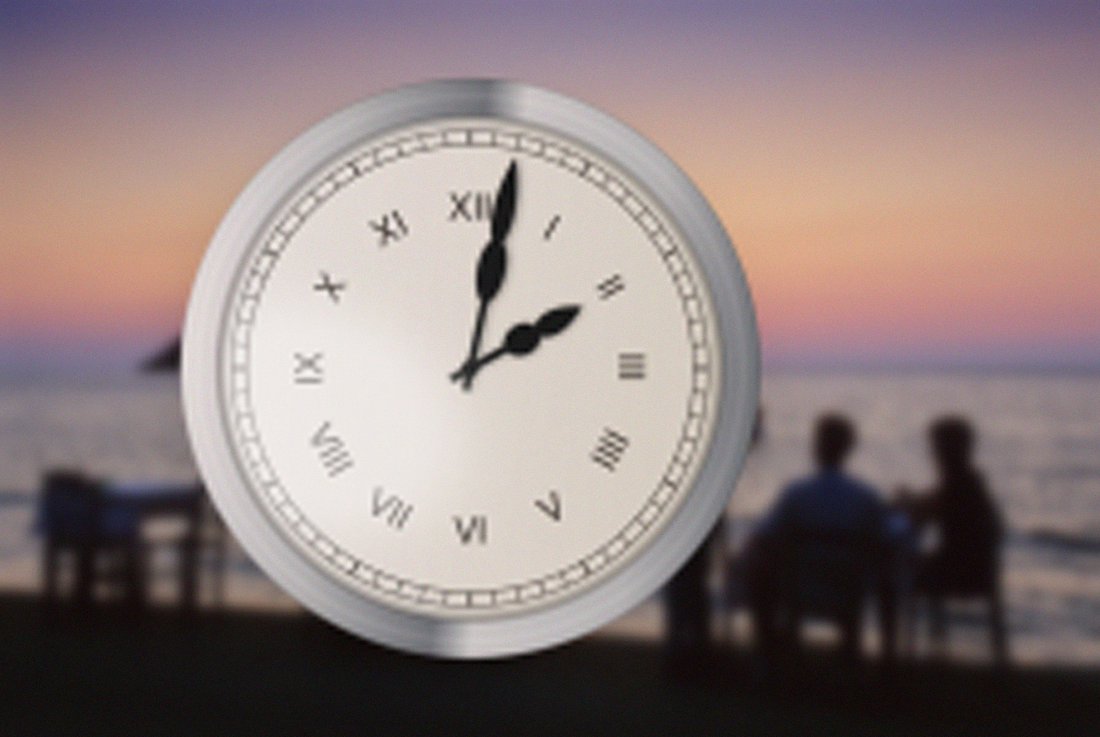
2:02
